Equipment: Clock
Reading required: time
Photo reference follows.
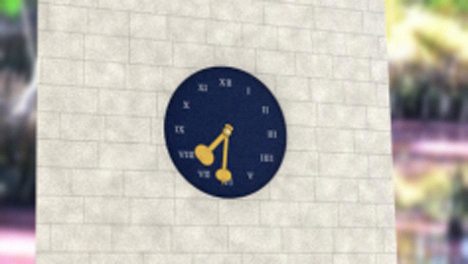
7:31
